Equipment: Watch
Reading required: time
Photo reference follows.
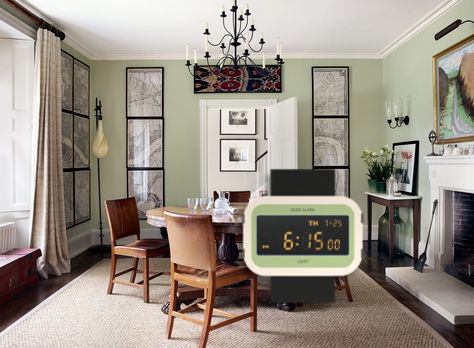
6:15:00
